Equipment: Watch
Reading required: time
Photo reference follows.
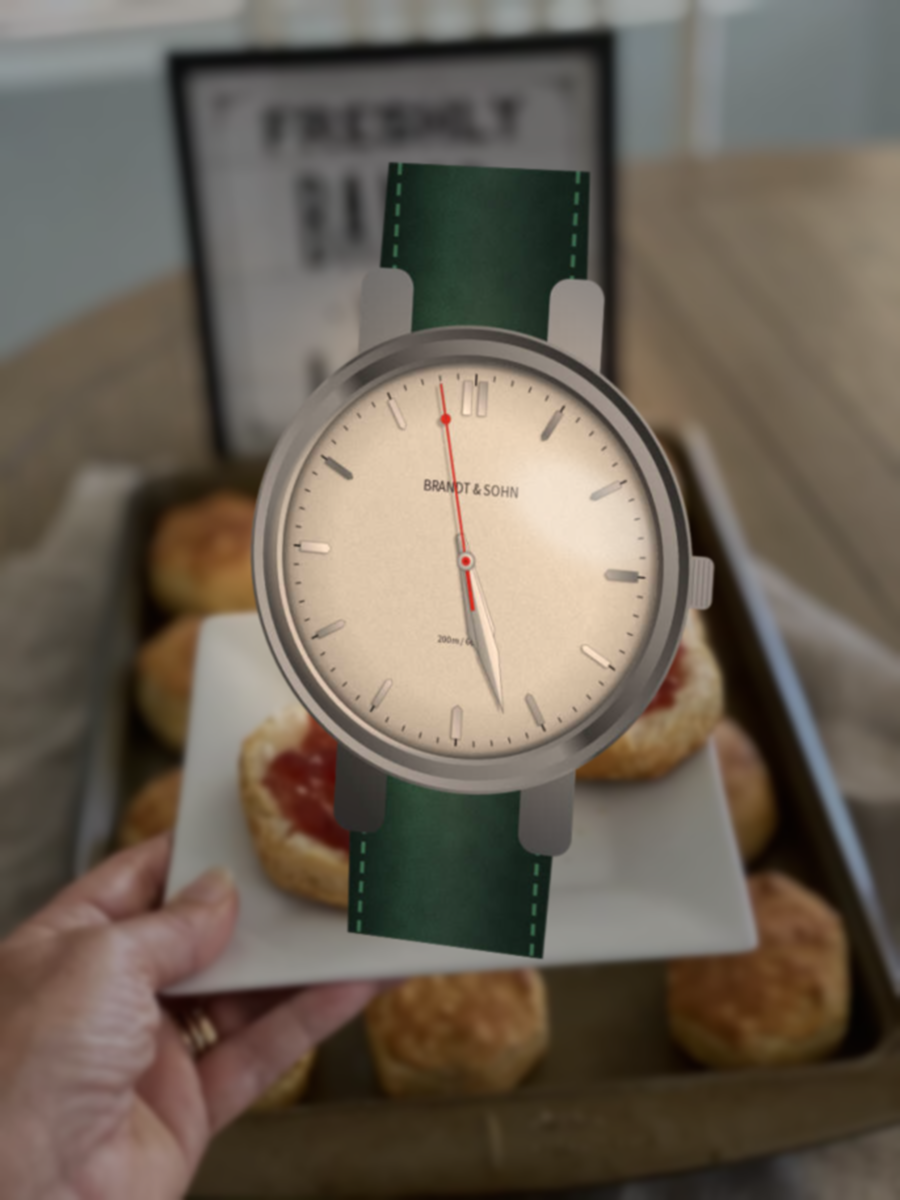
5:26:58
